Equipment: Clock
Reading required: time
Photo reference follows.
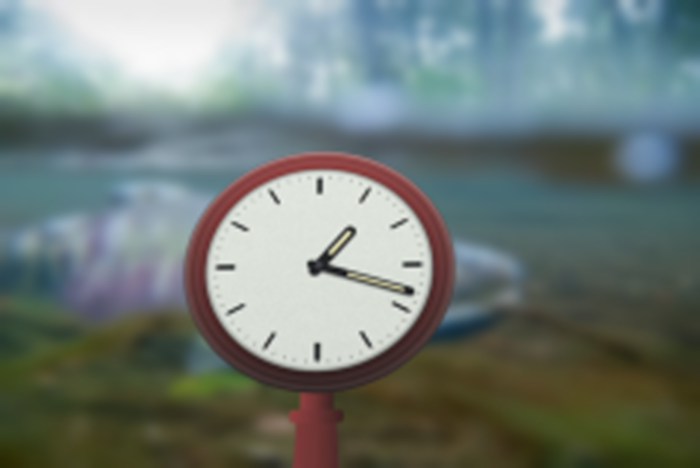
1:18
